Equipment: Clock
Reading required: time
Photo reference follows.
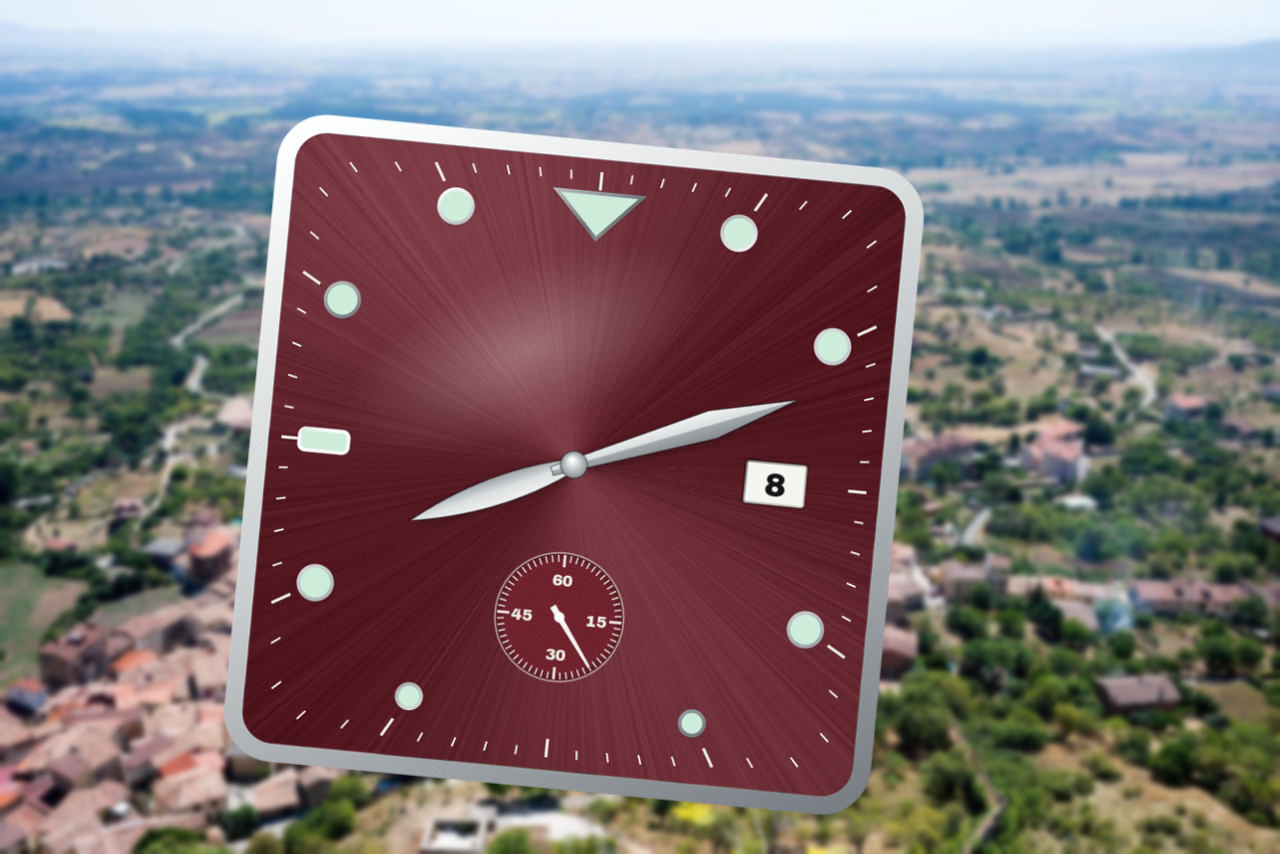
8:11:24
